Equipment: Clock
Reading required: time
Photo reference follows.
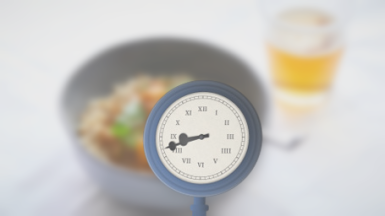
8:42
